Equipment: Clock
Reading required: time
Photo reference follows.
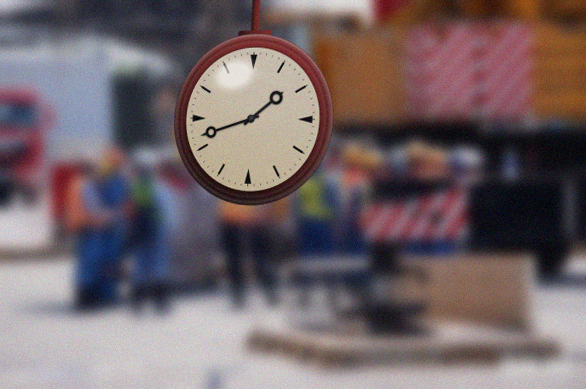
1:42
